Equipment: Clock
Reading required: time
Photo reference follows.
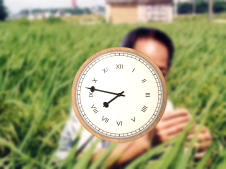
7:47
